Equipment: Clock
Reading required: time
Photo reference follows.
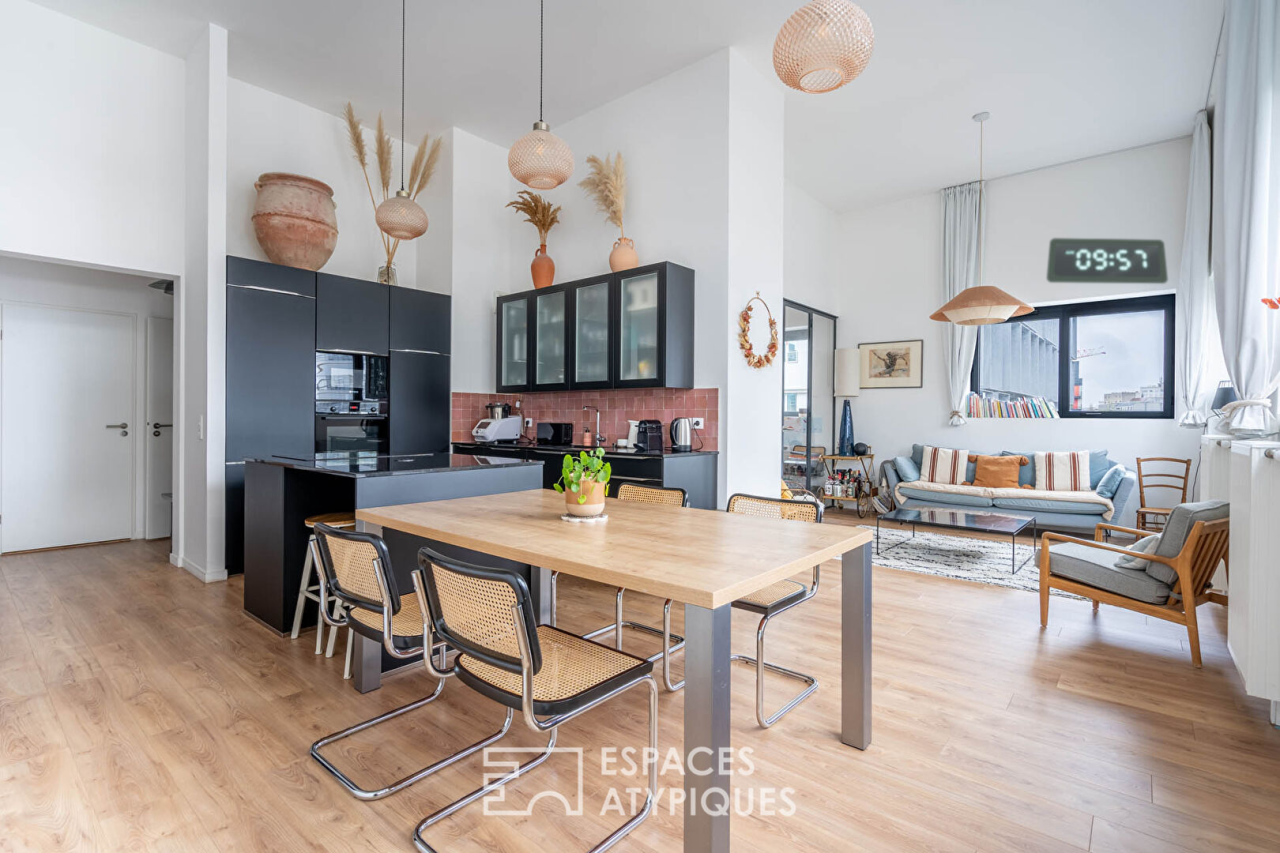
9:57
